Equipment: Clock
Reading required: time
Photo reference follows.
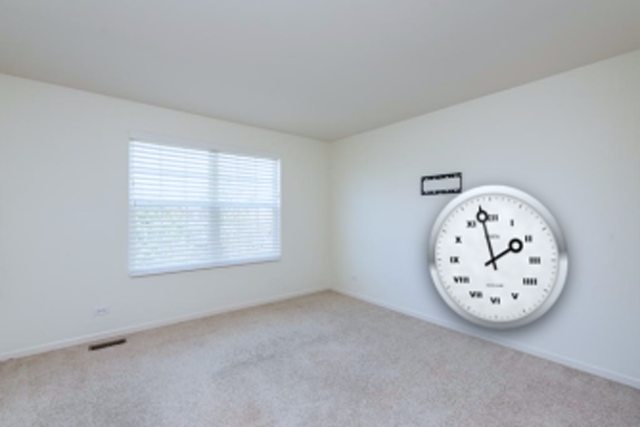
1:58
